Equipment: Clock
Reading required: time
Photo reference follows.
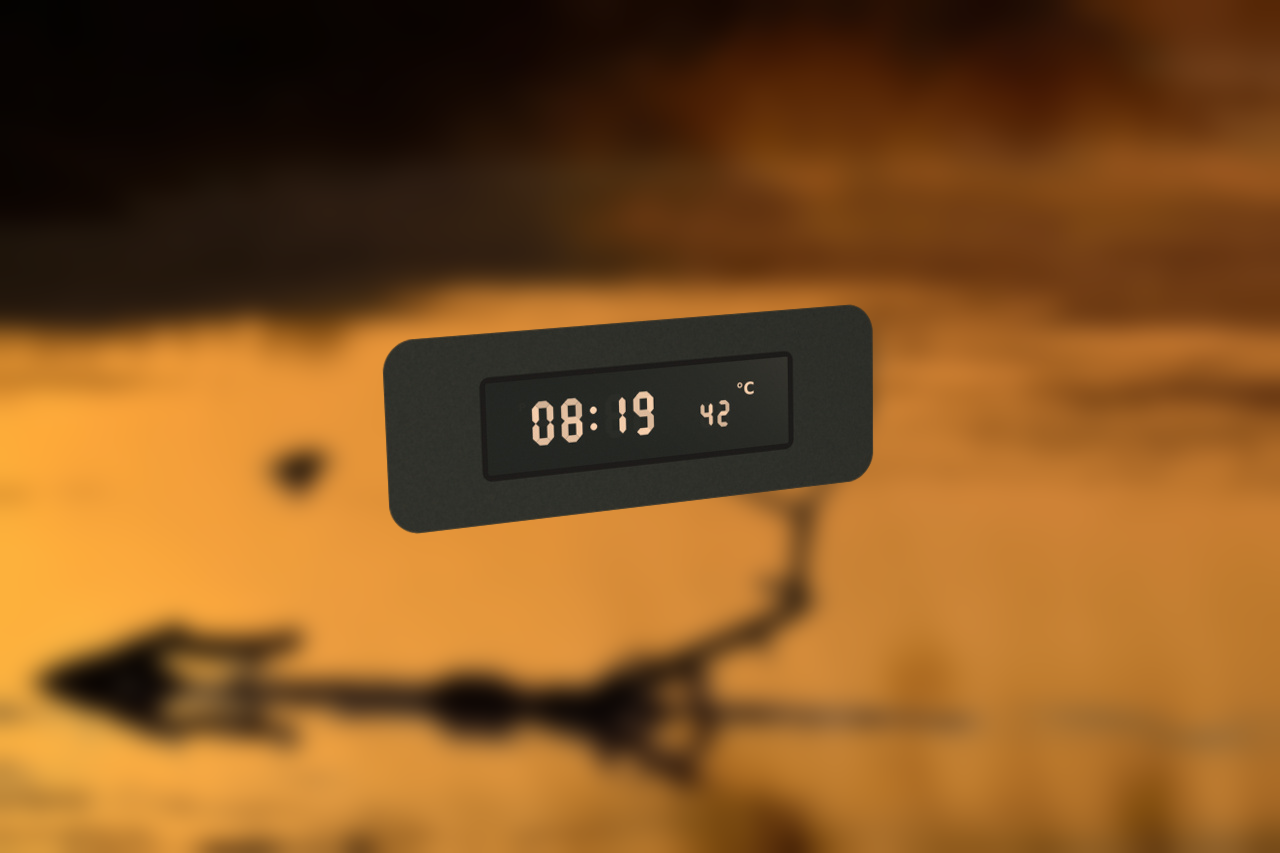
8:19
